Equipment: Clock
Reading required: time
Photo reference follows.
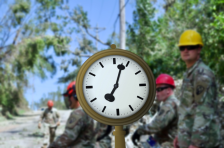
7:03
